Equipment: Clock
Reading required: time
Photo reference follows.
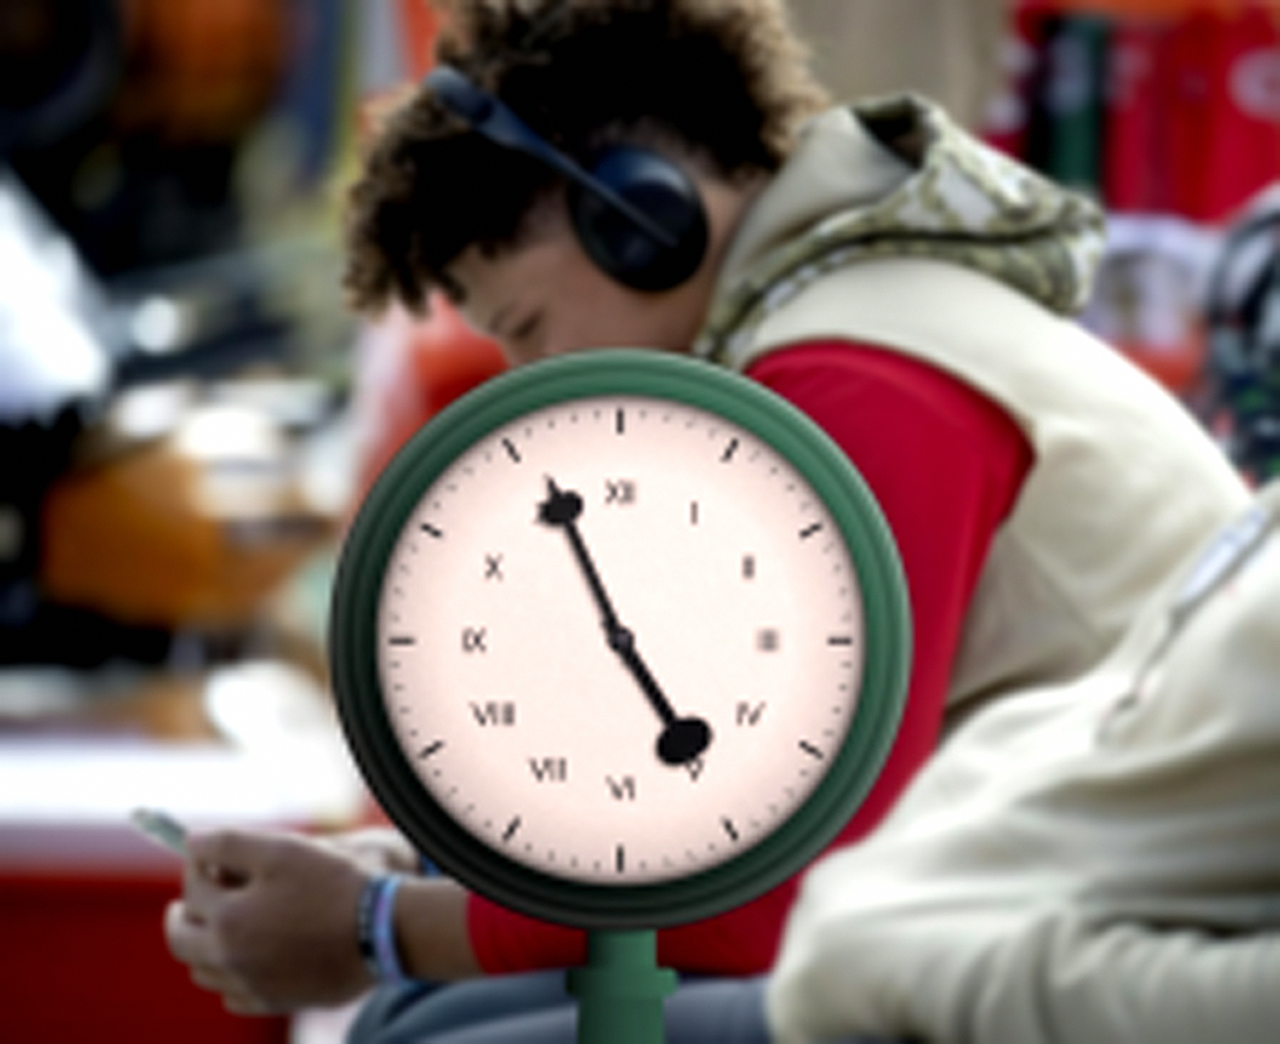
4:56
